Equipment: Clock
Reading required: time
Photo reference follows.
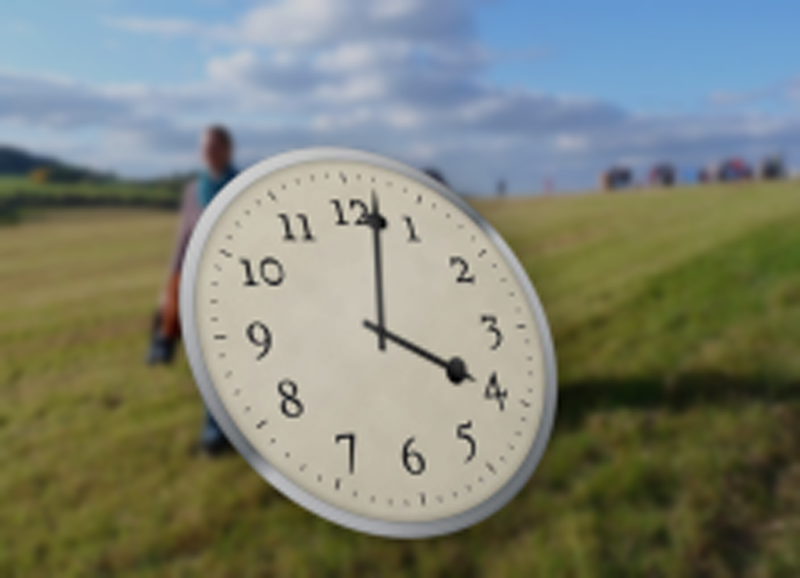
4:02
